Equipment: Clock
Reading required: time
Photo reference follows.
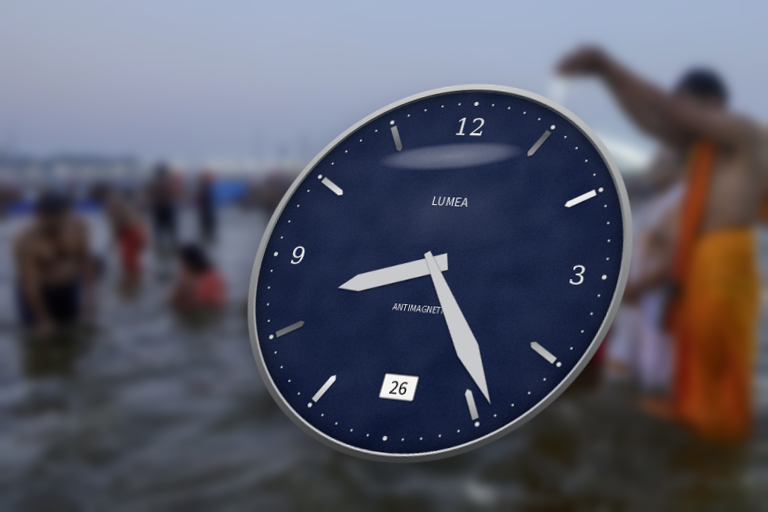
8:24
